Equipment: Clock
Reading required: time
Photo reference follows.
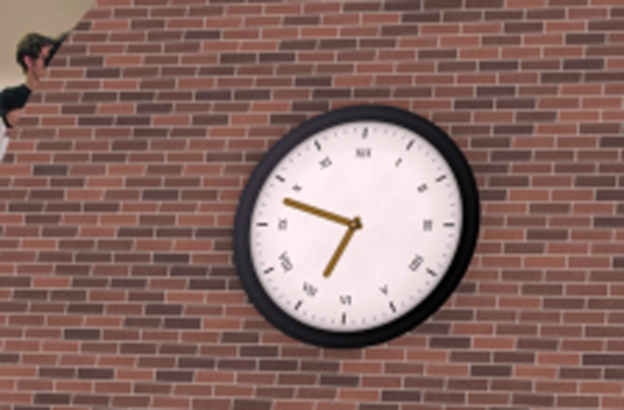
6:48
